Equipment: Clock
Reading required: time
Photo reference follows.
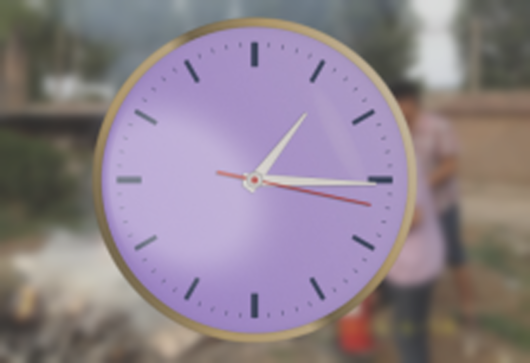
1:15:17
